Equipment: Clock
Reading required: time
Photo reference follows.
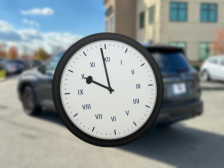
9:59
